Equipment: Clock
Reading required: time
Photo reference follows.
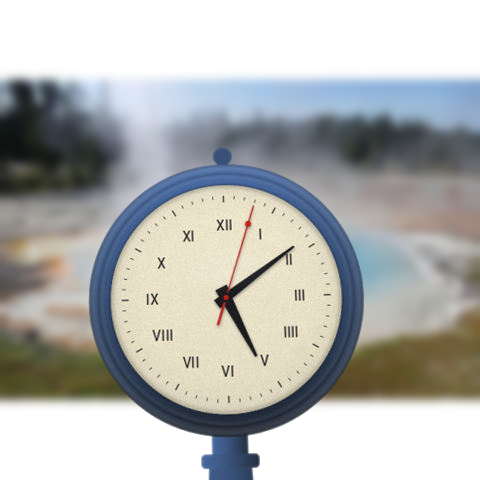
5:09:03
